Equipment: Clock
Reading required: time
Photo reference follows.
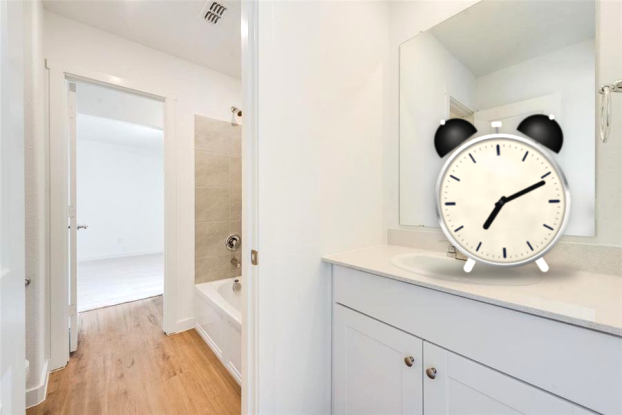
7:11
